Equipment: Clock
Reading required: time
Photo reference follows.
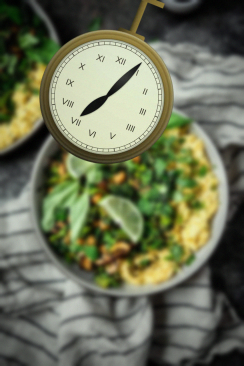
7:04
